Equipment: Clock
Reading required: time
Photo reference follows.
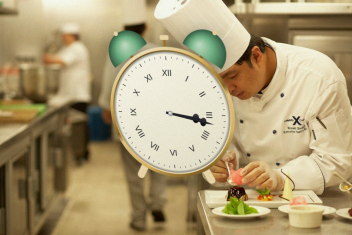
3:17
